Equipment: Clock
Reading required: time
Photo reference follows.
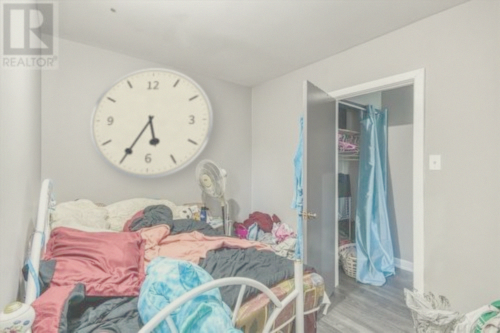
5:35
